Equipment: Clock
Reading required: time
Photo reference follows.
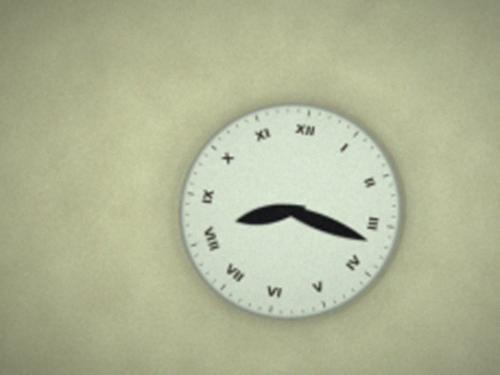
8:17
